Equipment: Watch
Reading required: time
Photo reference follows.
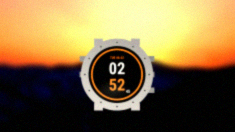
2:52
